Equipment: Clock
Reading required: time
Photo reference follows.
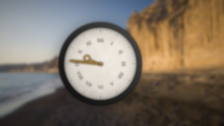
9:46
